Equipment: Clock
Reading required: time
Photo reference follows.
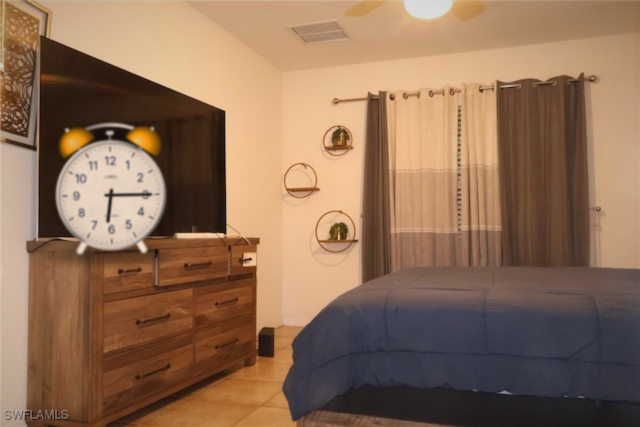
6:15
